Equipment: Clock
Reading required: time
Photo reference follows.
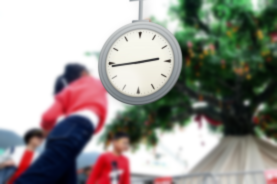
2:44
